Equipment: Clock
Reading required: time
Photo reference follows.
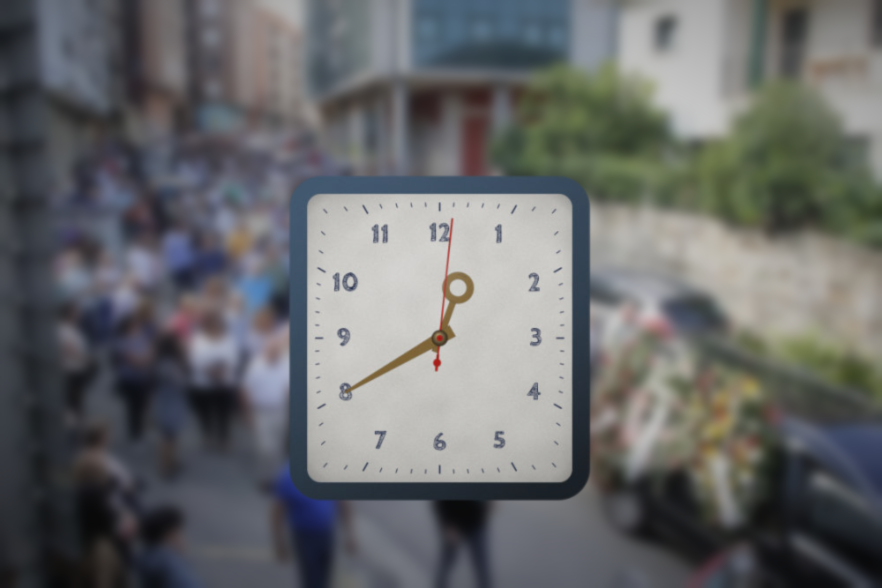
12:40:01
